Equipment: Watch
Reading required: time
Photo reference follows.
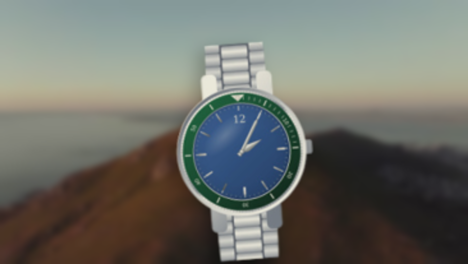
2:05
